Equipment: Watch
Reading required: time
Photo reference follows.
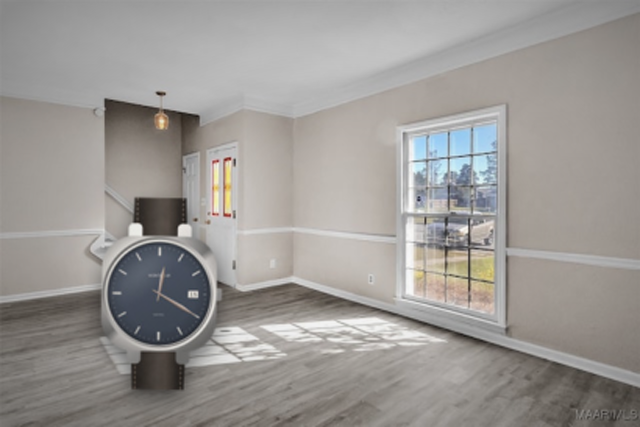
12:20
